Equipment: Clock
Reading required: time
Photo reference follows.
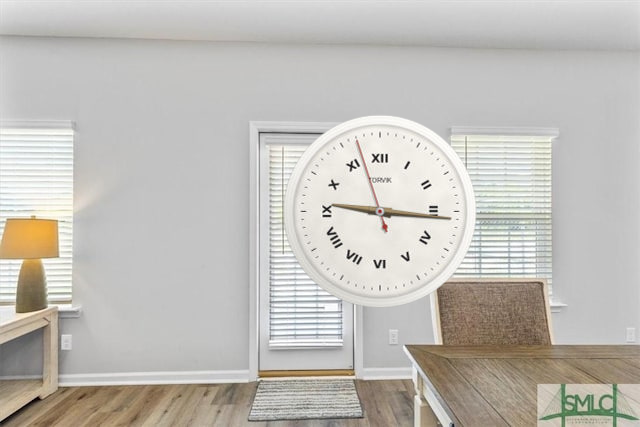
9:15:57
